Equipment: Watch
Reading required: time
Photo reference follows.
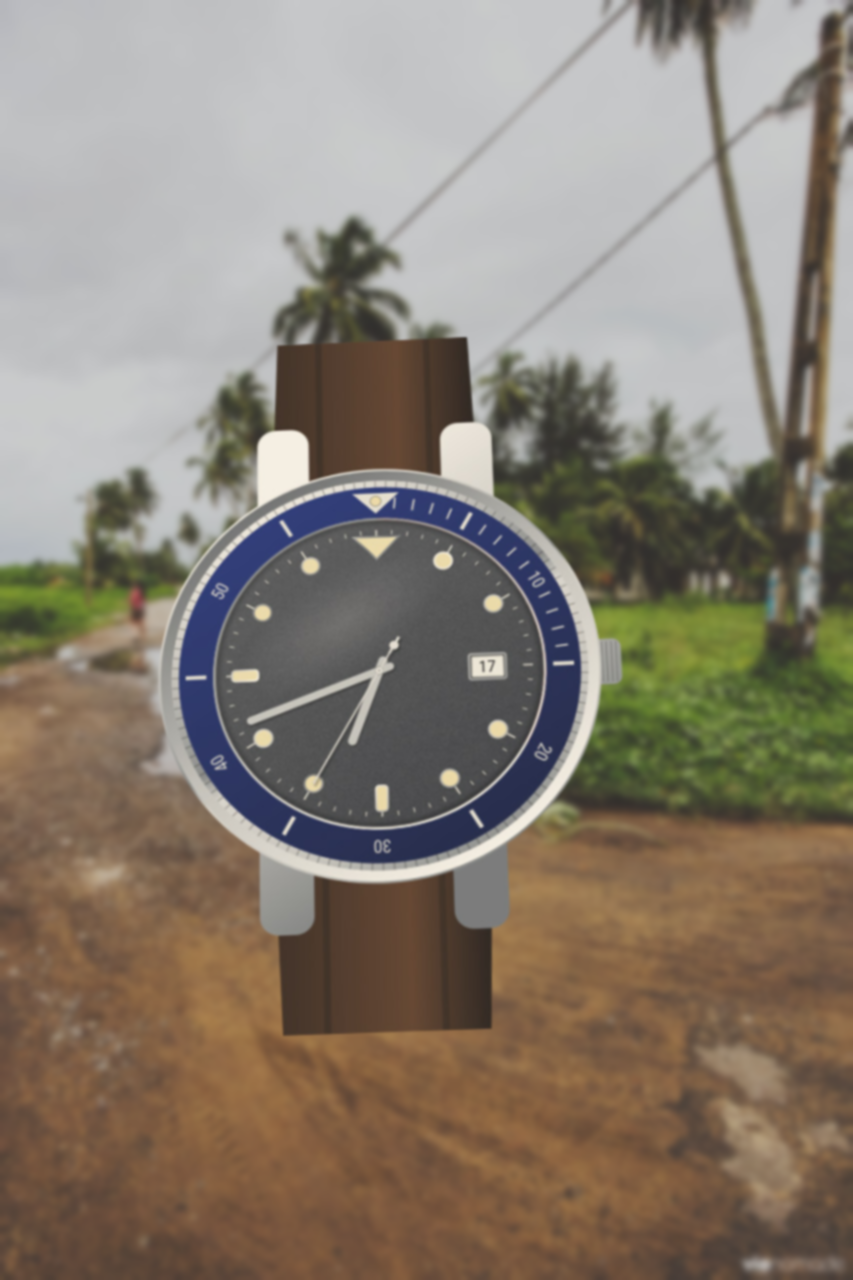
6:41:35
